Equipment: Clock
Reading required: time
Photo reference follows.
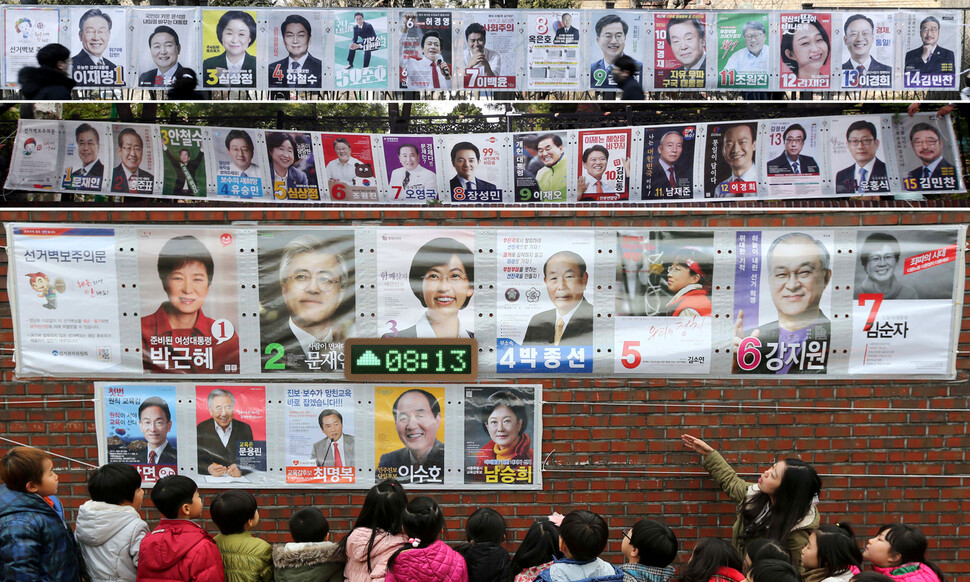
8:13
